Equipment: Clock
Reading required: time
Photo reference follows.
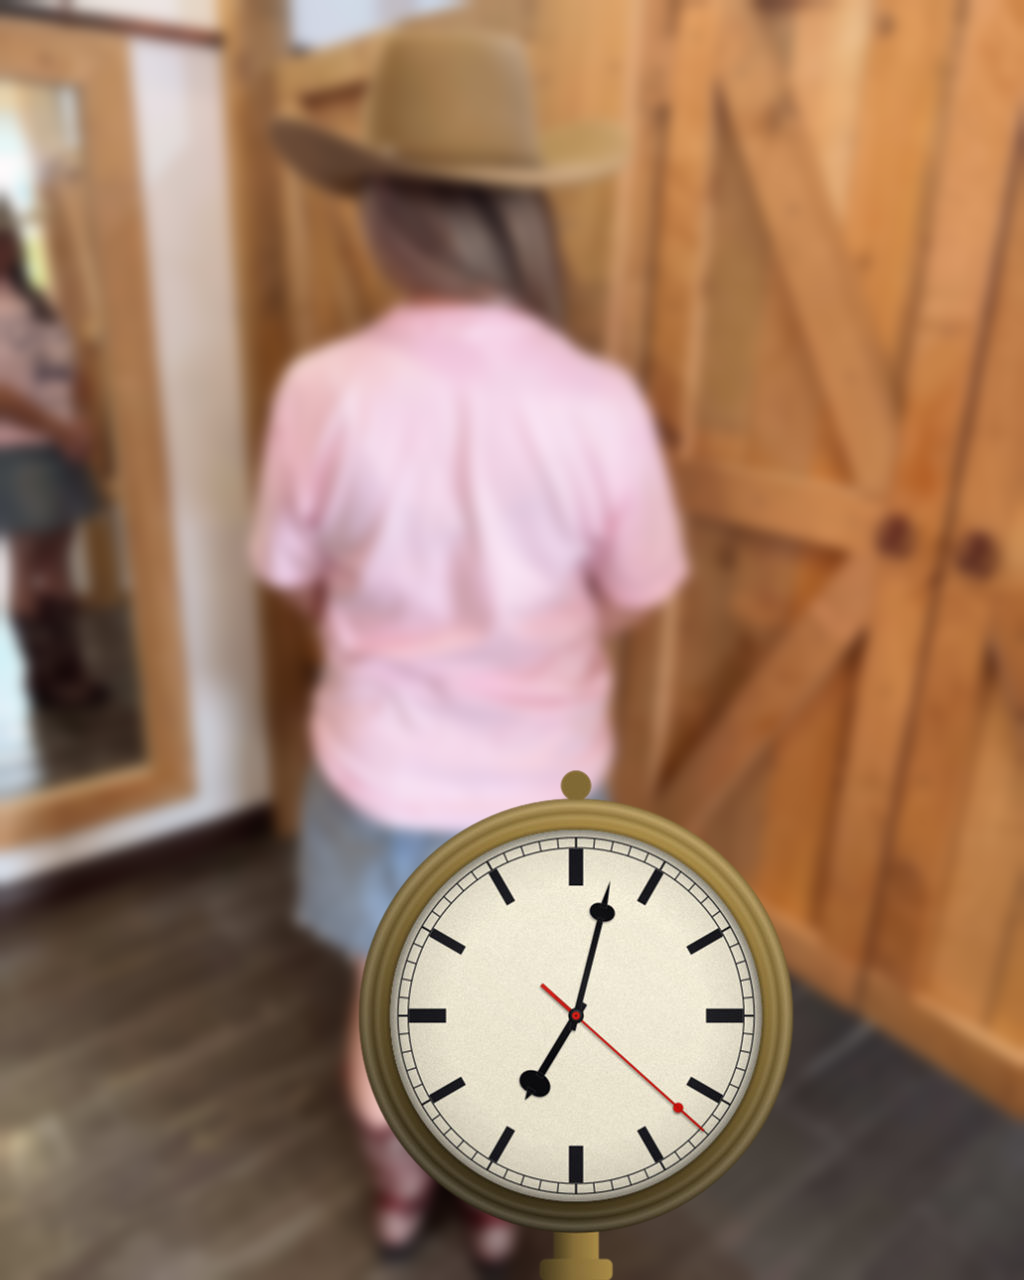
7:02:22
